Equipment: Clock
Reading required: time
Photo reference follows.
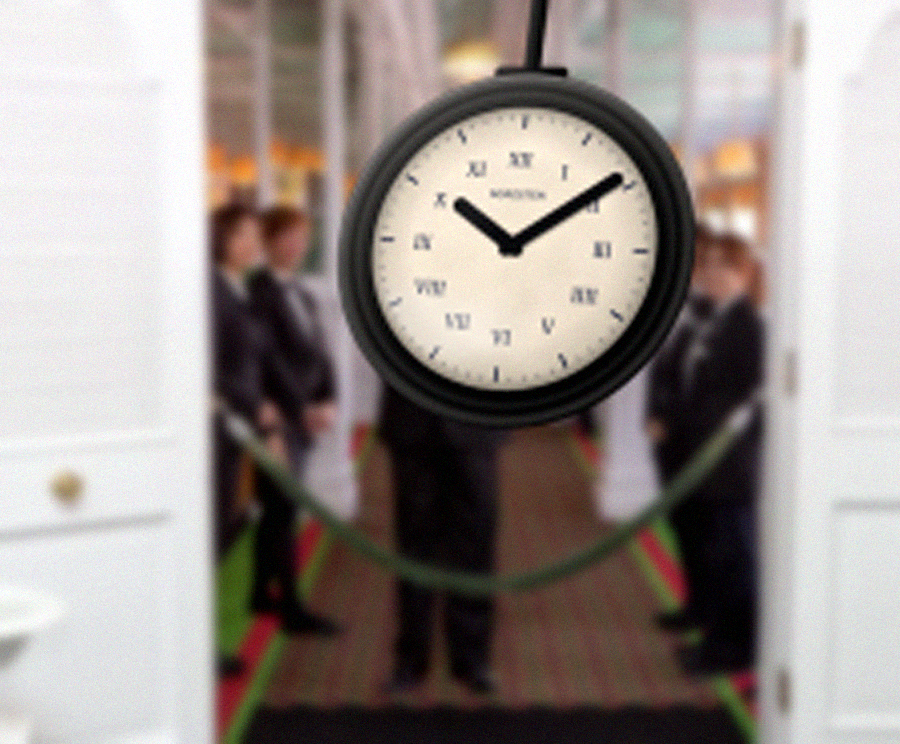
10:09
